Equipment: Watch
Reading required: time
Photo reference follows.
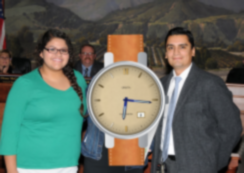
6:16
